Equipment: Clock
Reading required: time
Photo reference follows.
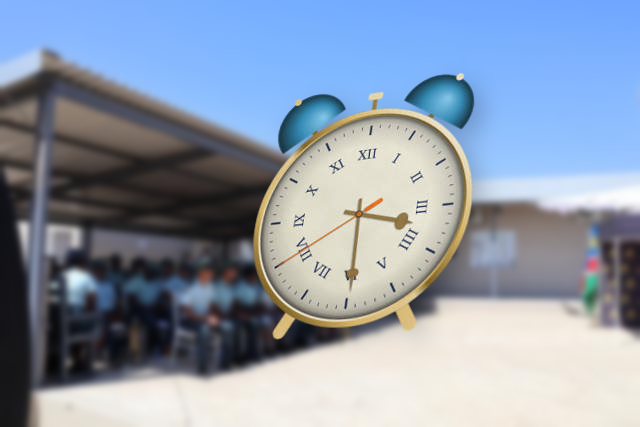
3:29:40
